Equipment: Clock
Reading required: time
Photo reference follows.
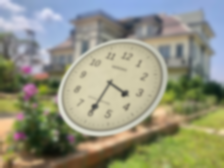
3:30
